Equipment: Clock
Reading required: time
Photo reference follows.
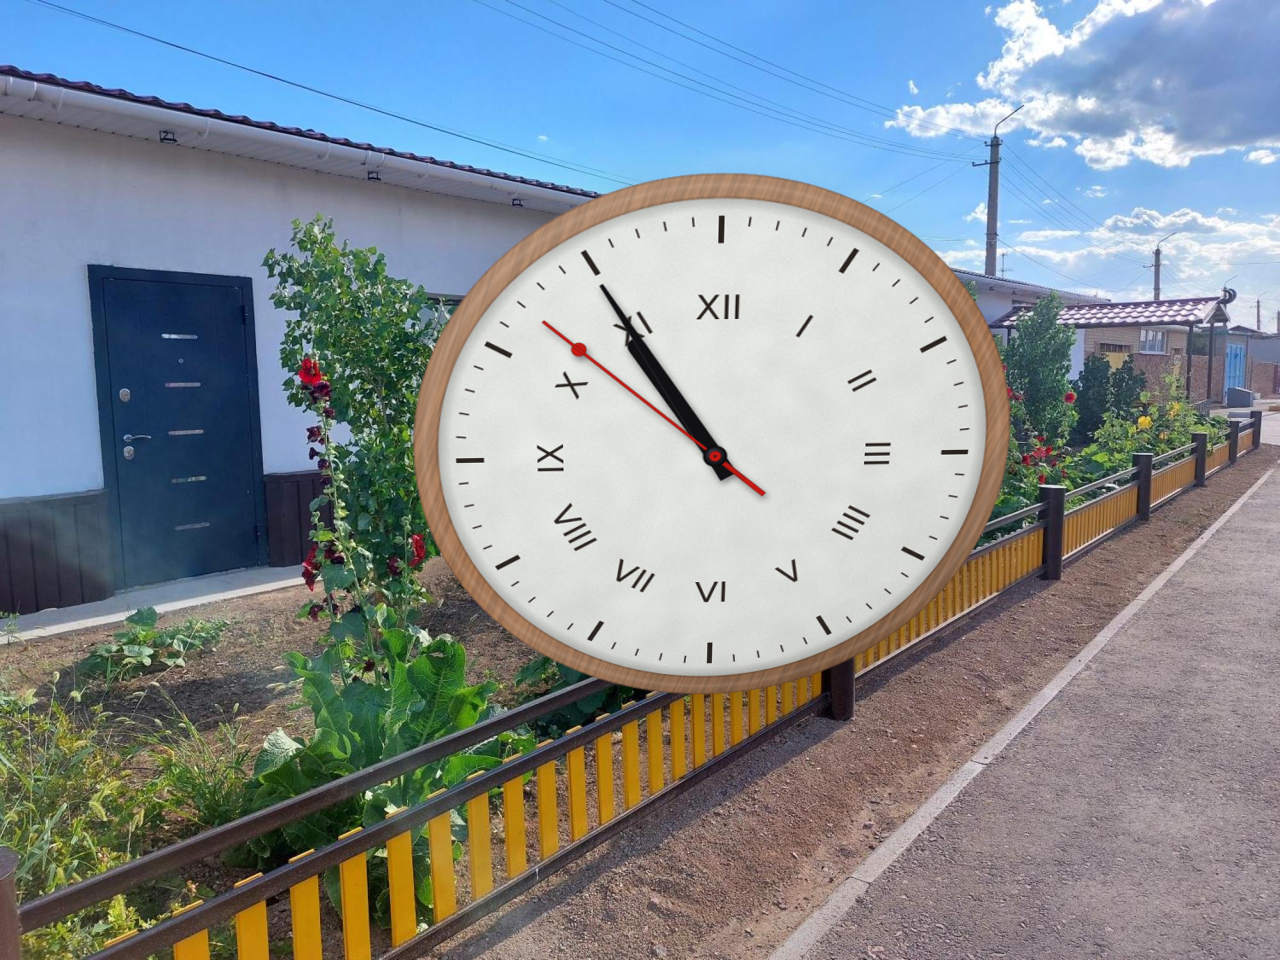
10:54:52
